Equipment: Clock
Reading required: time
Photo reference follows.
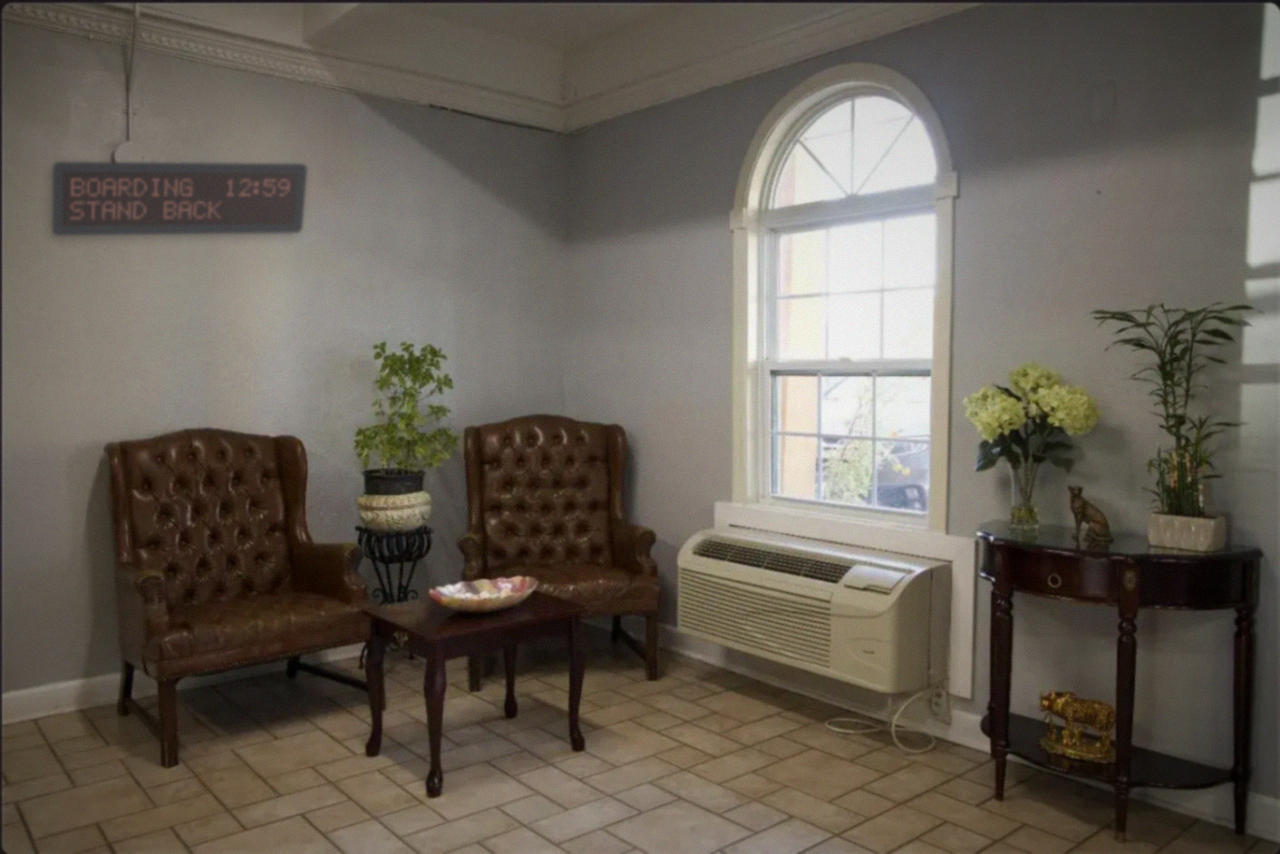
12:59
